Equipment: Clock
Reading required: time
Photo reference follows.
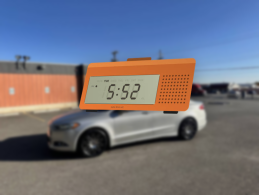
5:52
